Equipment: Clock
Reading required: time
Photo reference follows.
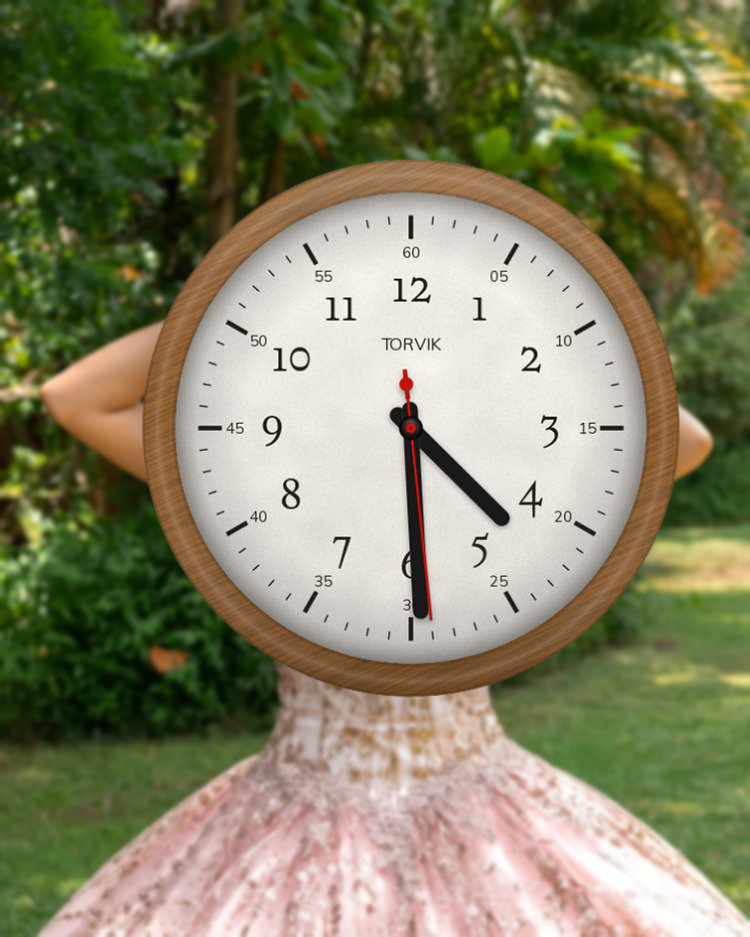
4:29:29
